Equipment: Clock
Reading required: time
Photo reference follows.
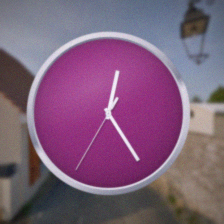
12:24:35
